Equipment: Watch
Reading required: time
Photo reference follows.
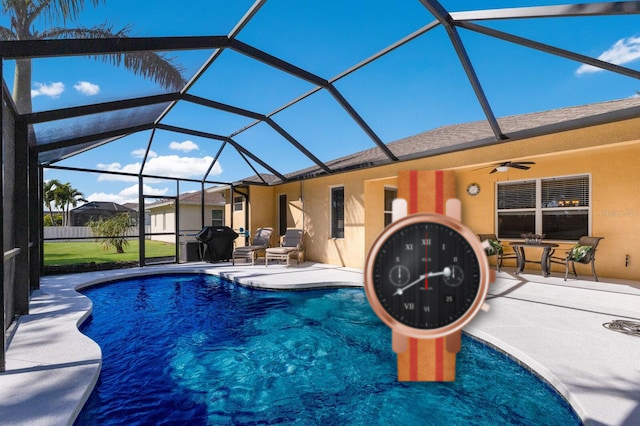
2:40
